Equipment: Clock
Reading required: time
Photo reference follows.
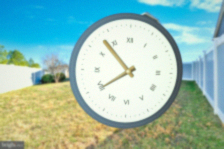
7:53
